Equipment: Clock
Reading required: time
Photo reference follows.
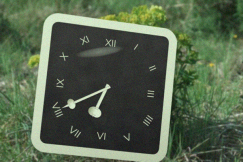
6:40
